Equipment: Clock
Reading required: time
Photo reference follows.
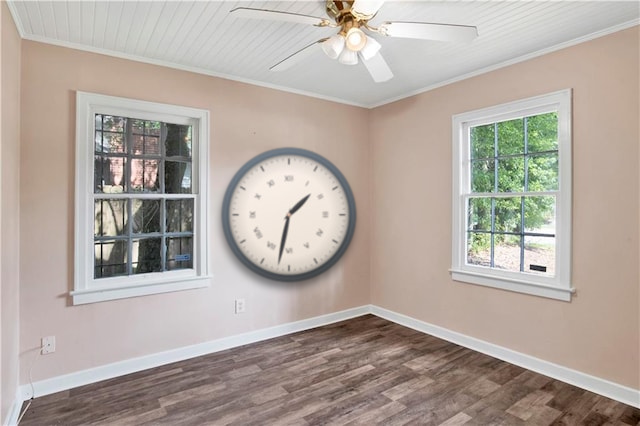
1:32
